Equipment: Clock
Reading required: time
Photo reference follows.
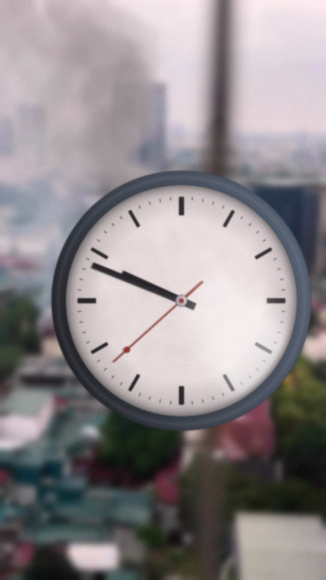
9:48:38
